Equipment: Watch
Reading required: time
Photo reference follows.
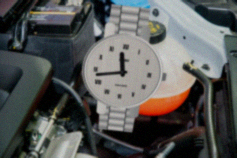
11:43
